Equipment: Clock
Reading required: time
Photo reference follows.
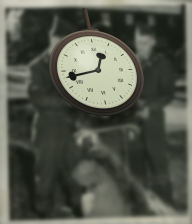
12:43
